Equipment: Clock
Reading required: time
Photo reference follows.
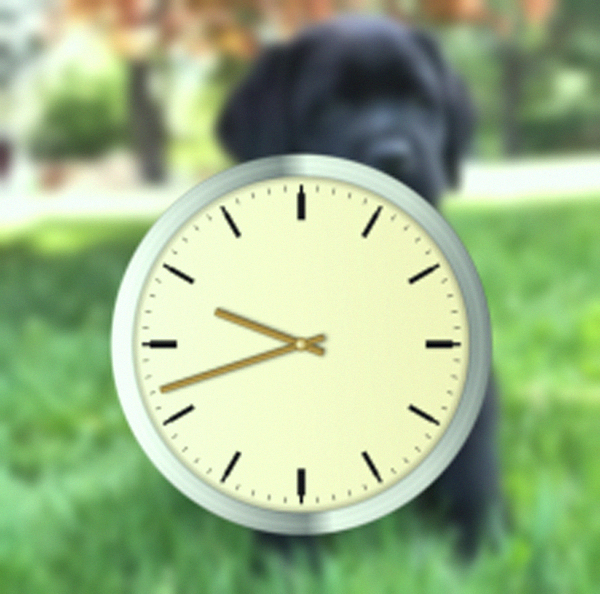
9:42
